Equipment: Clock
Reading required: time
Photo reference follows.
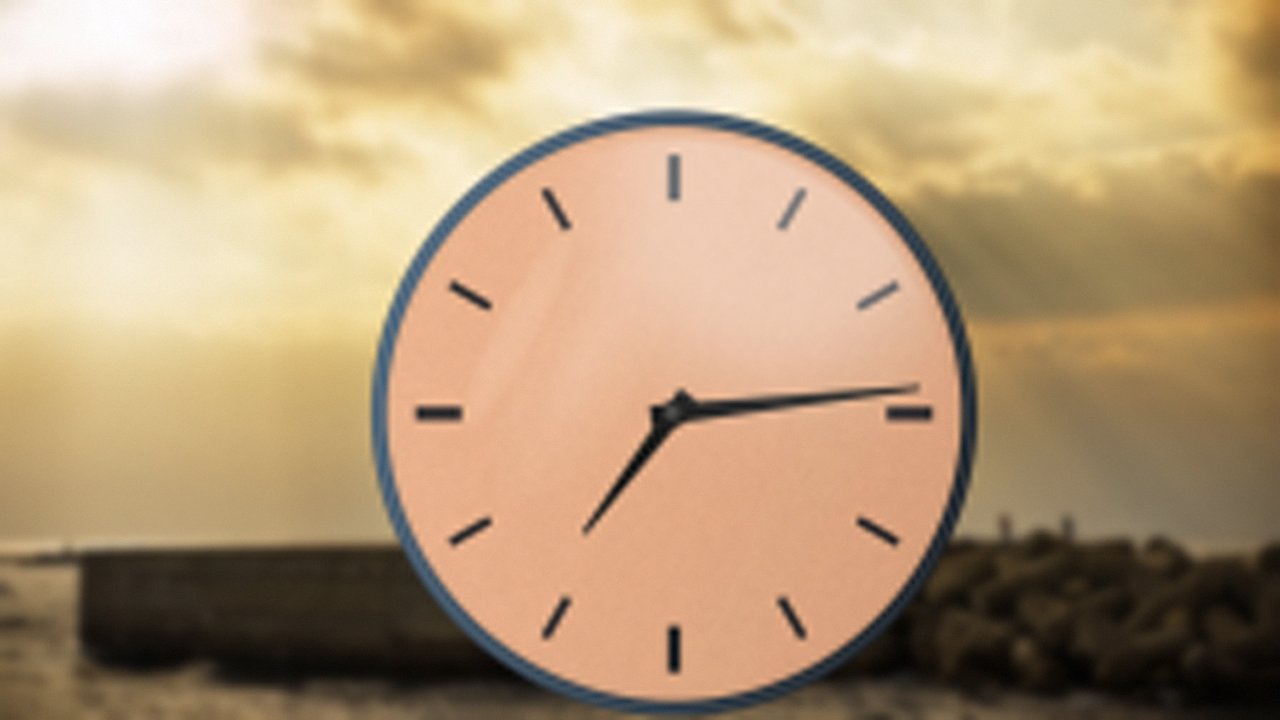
7:14
